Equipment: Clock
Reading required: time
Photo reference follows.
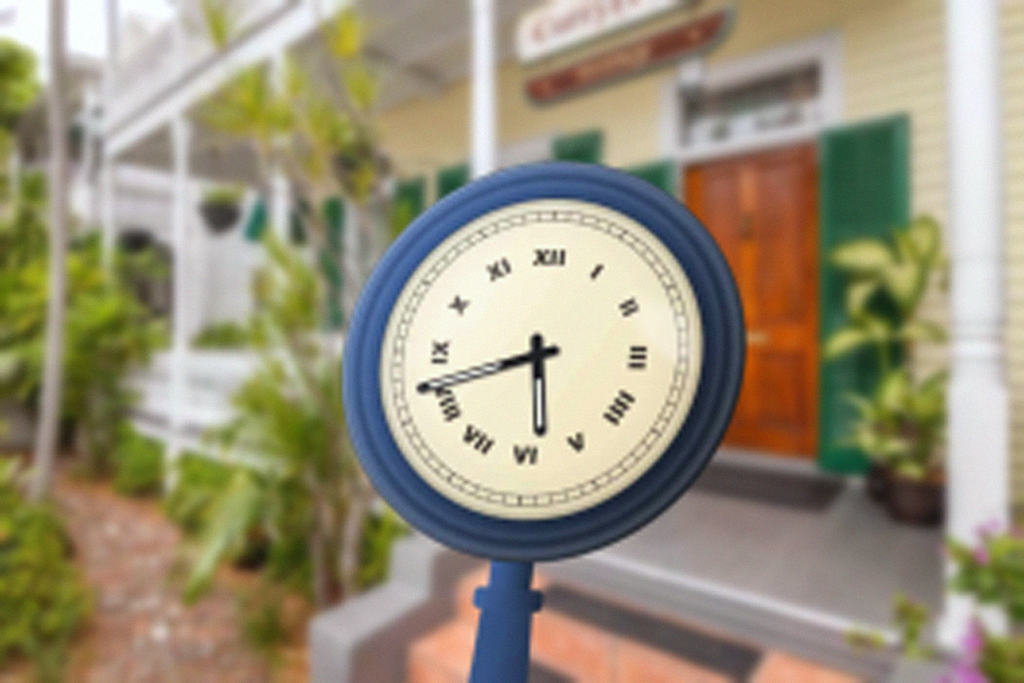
5:42
